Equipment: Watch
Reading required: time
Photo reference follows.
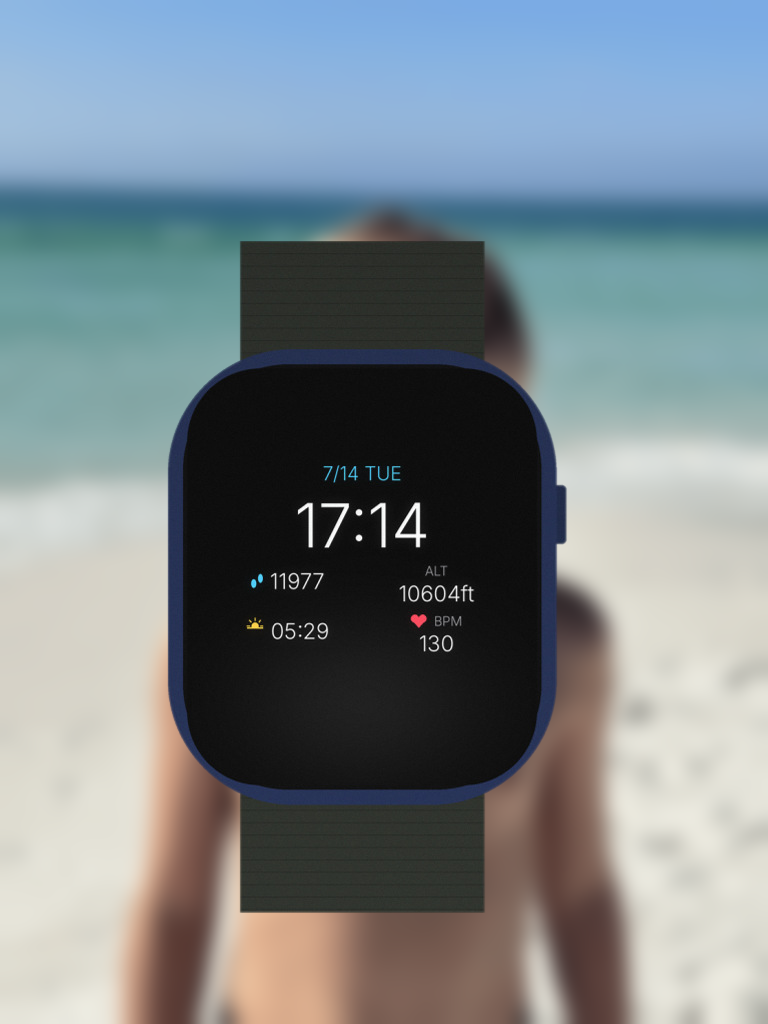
17:14
